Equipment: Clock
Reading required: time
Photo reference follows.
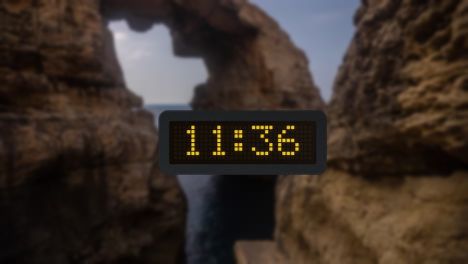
11:36
